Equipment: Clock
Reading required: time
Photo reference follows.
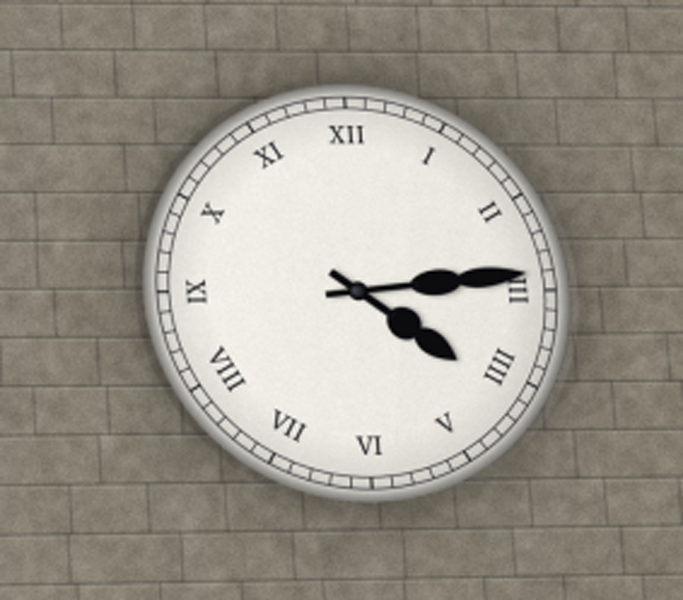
4:14
